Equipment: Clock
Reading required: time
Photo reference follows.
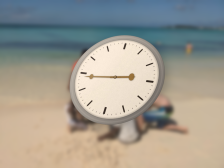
2:44
